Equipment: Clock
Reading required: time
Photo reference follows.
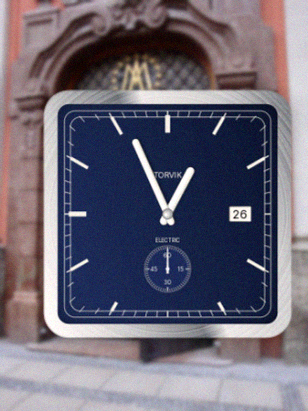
12:56
